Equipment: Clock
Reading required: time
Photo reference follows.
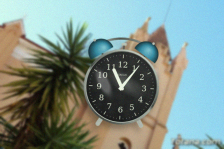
11:06
